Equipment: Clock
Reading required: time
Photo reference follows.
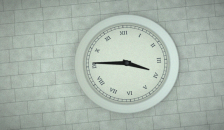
3:46
